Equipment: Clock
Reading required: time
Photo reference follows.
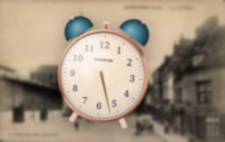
5:27
